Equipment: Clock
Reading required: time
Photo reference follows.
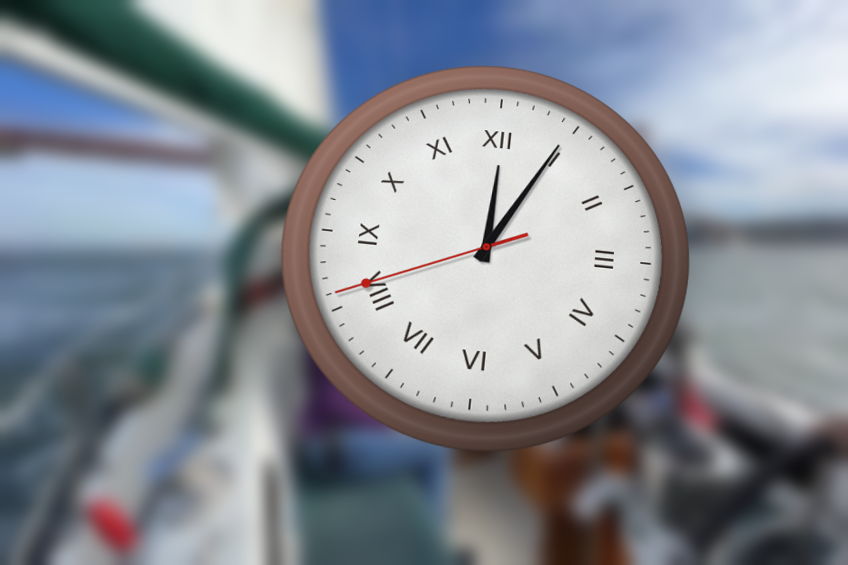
12:04:41
